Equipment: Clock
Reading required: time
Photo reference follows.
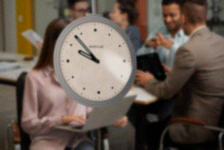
9:53
